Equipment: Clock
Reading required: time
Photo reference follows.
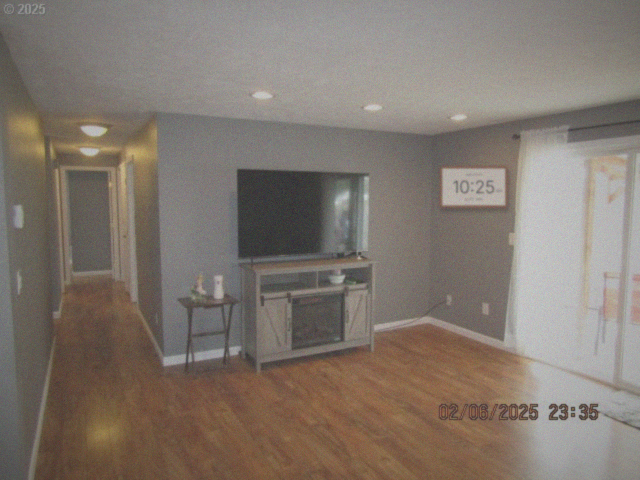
10:25
